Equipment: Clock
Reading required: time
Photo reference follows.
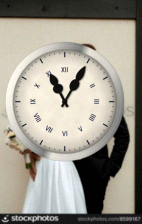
11:05
